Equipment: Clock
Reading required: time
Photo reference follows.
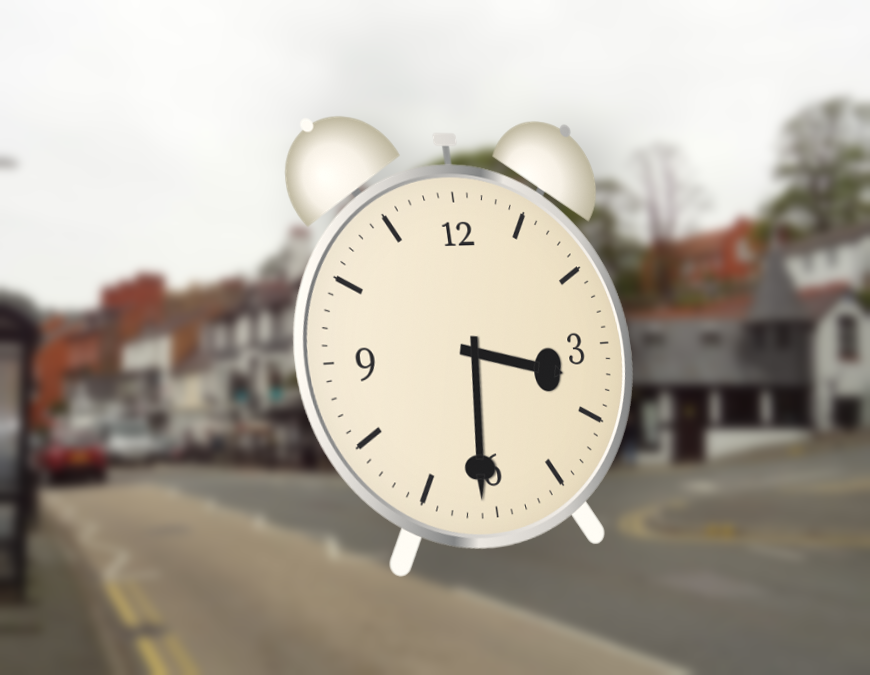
3:31
